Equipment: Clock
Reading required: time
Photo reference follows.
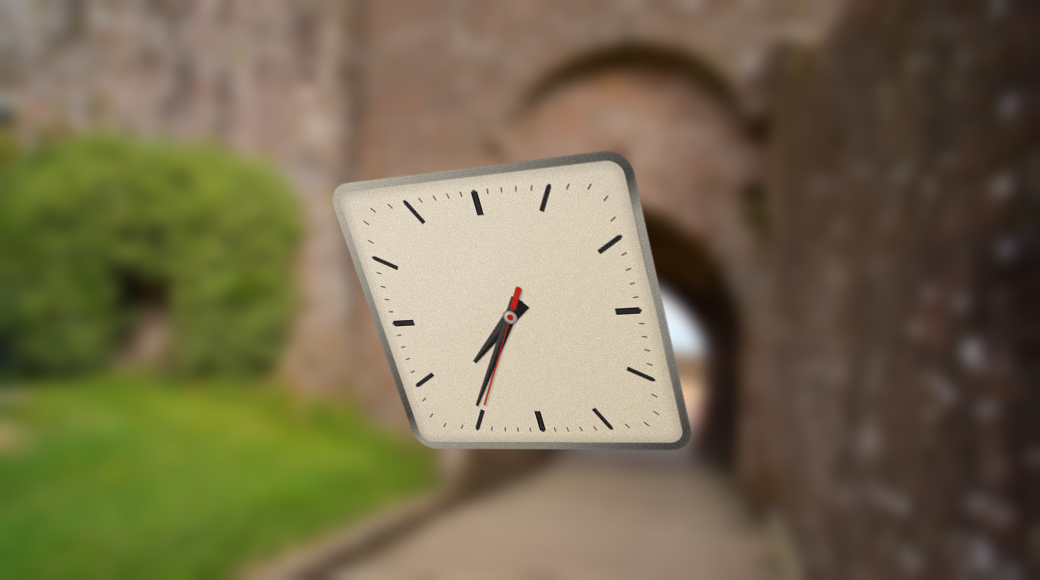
7:35:35
